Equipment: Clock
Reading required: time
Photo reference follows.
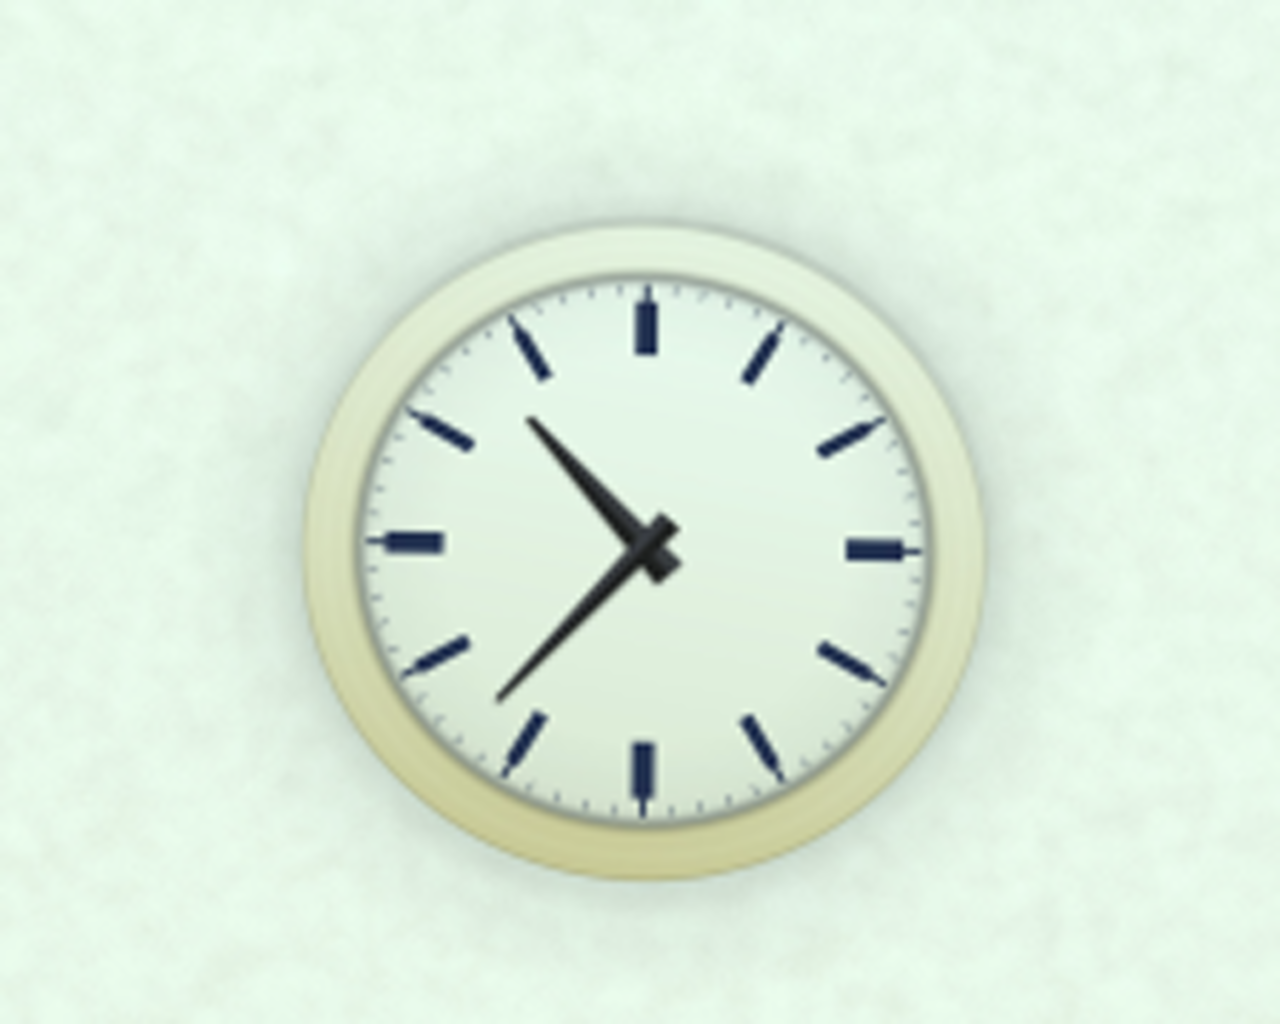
10:37
